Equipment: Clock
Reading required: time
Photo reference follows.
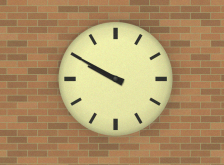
9:50
